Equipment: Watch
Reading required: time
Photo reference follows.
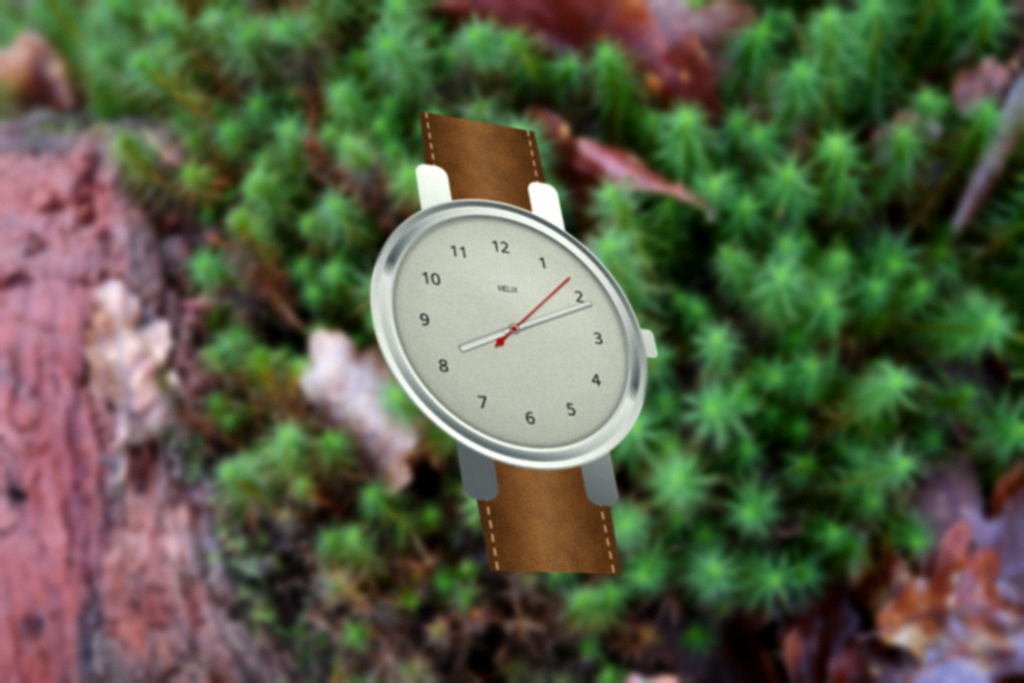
8:11:08
